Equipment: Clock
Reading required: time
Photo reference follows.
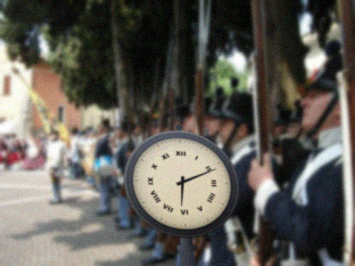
6:11
